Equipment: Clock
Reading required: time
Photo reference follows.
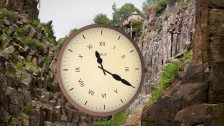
11:20
